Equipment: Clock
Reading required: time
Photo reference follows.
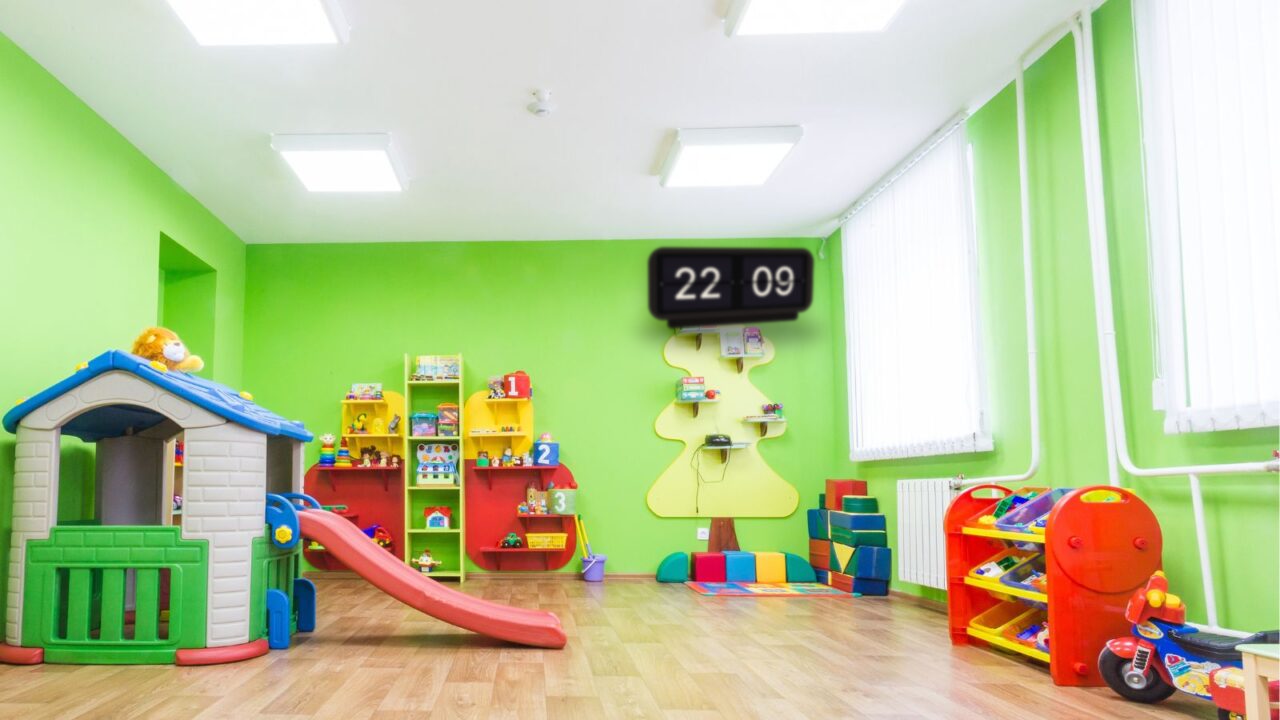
22:09
